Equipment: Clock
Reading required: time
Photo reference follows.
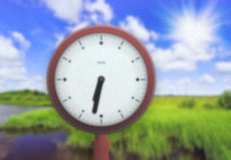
6:32
